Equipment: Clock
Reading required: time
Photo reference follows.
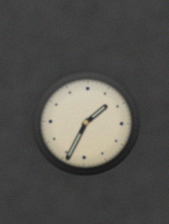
1:34
